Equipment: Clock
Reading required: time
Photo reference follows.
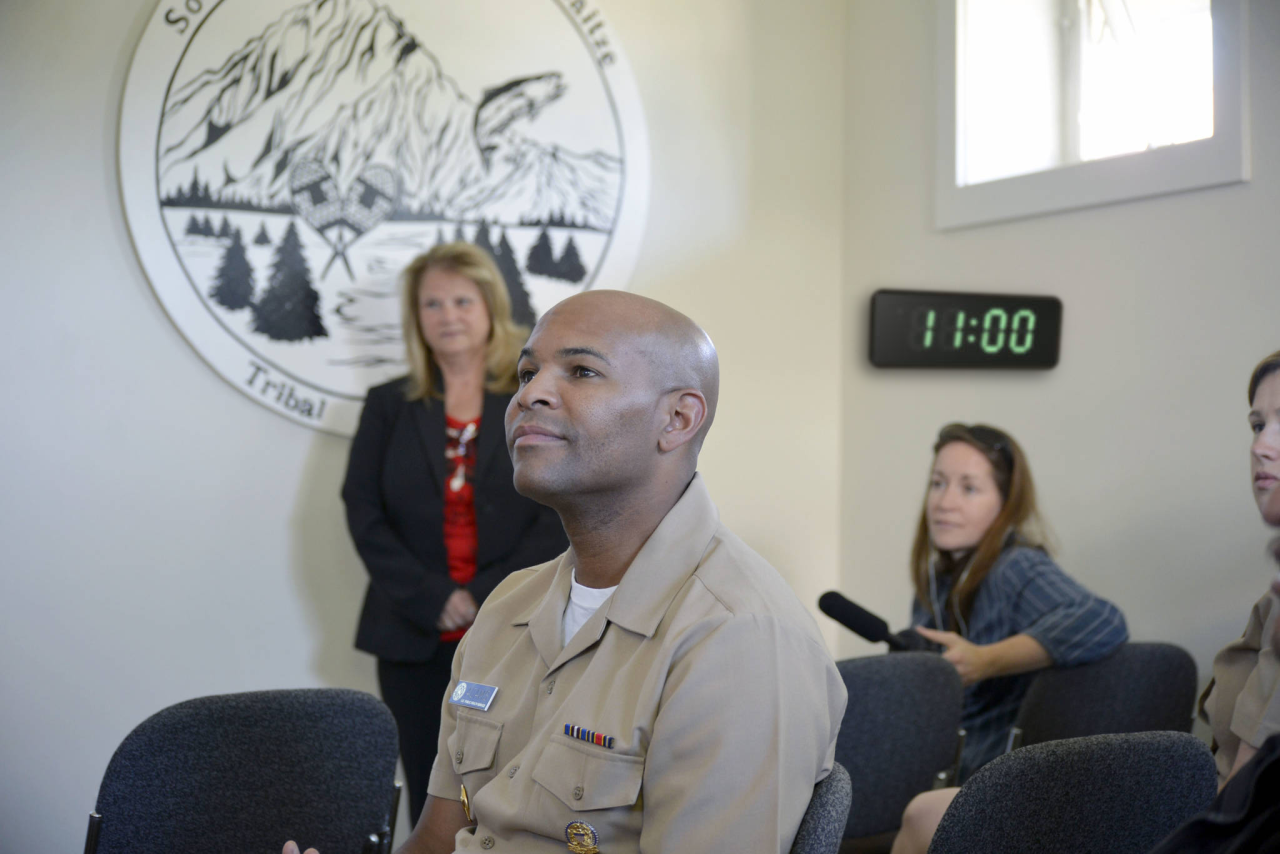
11:00
